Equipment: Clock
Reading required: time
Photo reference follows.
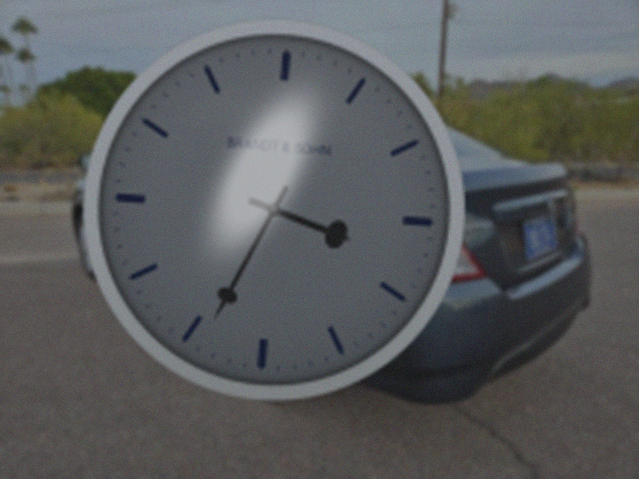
3:34
